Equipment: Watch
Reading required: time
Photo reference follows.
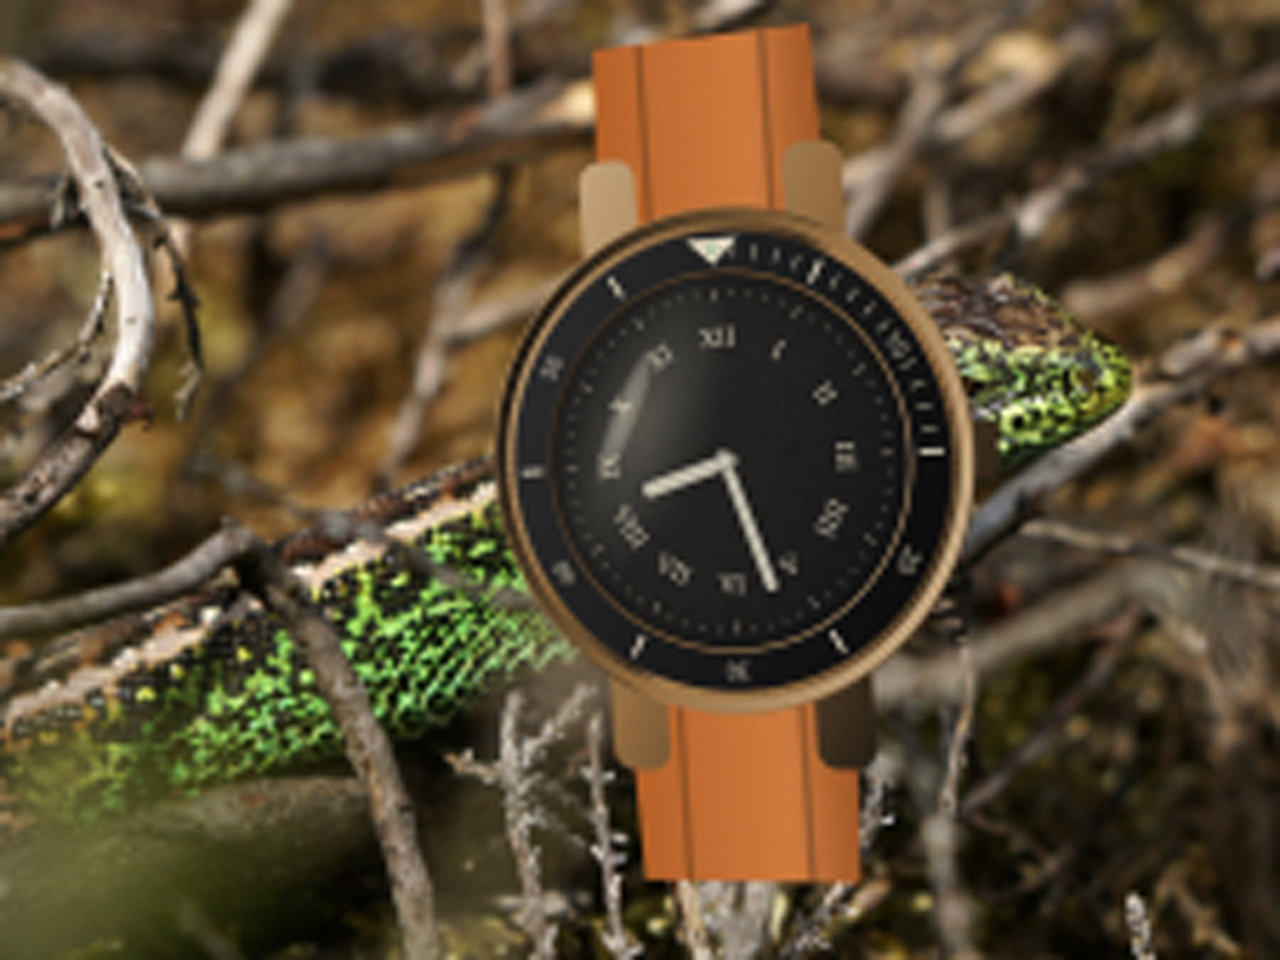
8:27
